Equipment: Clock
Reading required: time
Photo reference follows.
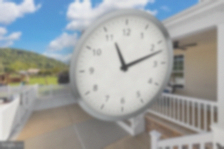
11:12
